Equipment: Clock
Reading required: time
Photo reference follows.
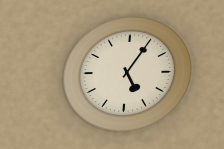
5:05
